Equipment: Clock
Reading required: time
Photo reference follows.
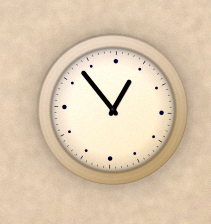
12:53
